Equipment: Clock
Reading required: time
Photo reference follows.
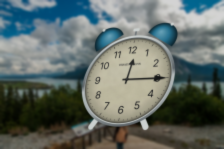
12:15
